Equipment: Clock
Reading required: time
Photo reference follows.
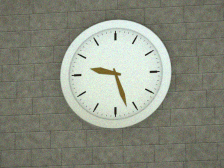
9:27
